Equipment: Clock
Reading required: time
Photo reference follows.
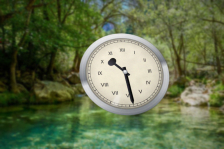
10:29
